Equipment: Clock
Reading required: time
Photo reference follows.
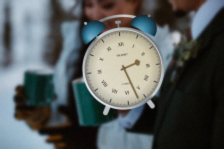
2:27
